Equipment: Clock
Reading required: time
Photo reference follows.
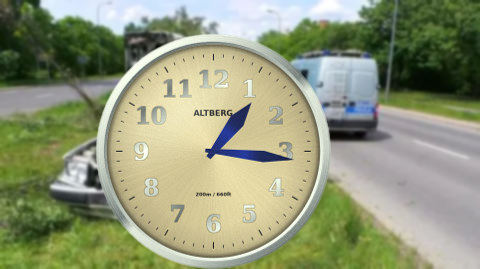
1:16
